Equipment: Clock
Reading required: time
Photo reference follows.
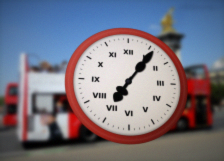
7:06
